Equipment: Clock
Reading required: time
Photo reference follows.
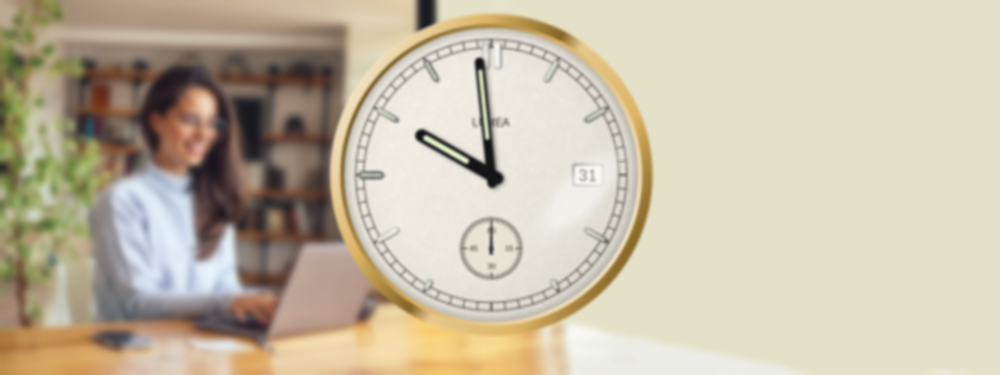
9:59
